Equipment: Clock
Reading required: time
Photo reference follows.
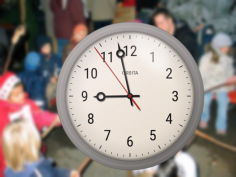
8:57:54
